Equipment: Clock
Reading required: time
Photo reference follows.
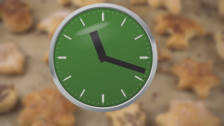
11:18
